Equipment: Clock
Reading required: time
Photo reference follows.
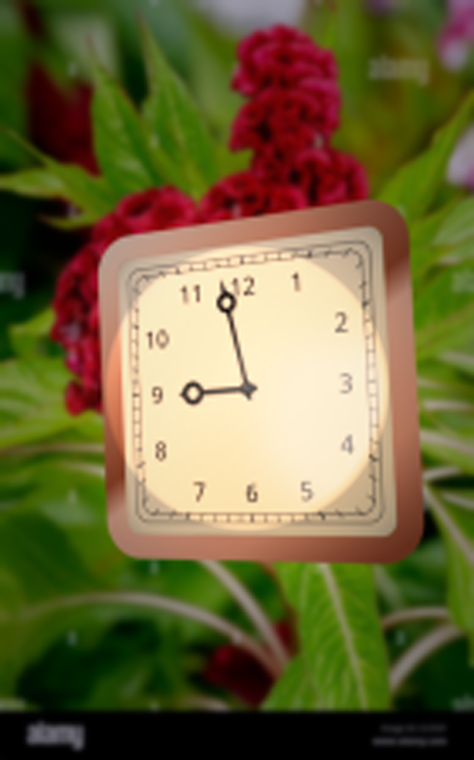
8:58
